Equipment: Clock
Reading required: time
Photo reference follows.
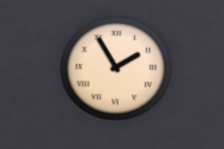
1:55
